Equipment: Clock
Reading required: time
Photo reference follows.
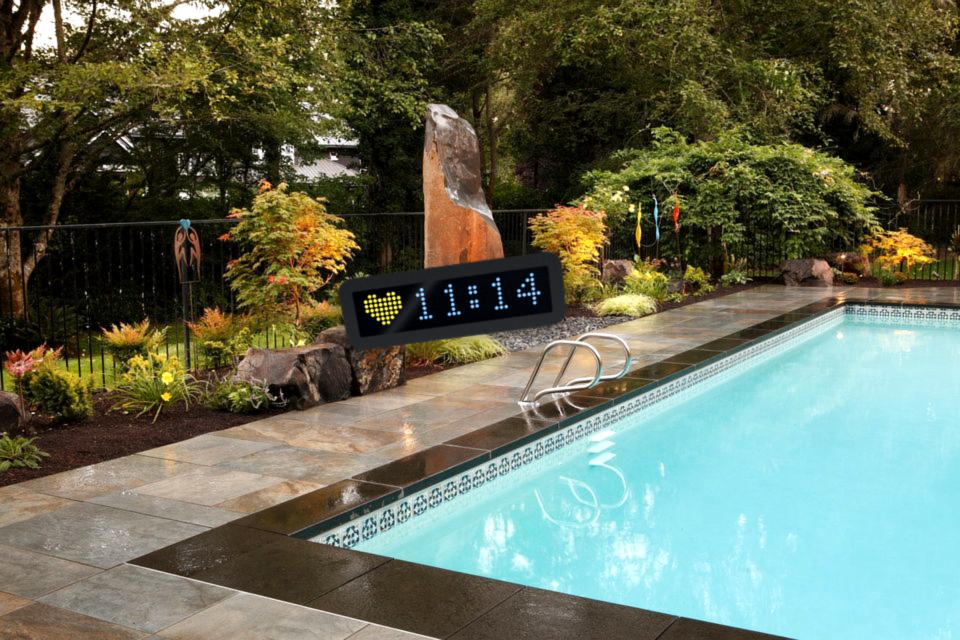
11:14
